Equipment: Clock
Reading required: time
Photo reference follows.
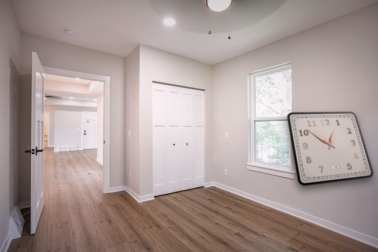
12:52
